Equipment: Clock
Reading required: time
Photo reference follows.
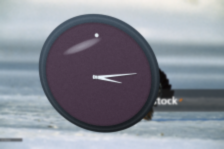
3:13
